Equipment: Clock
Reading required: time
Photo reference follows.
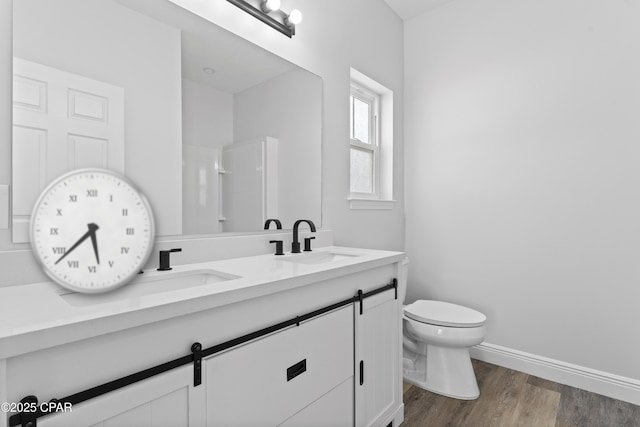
5:38
